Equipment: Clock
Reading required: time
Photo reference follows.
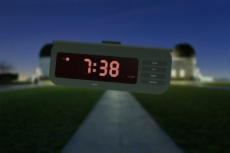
7:38
